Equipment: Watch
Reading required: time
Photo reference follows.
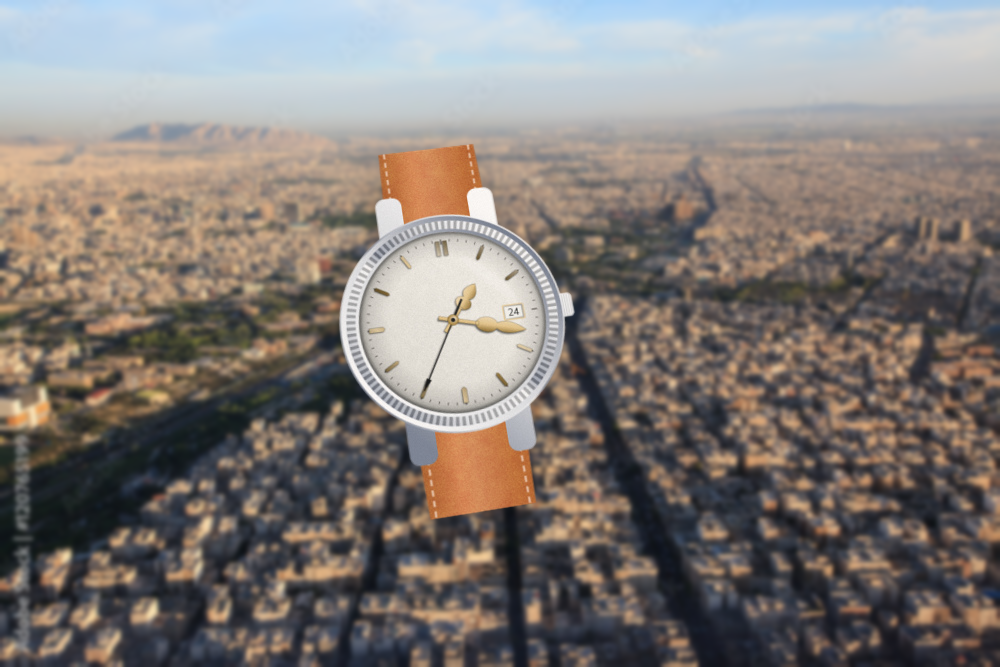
1:17:35
